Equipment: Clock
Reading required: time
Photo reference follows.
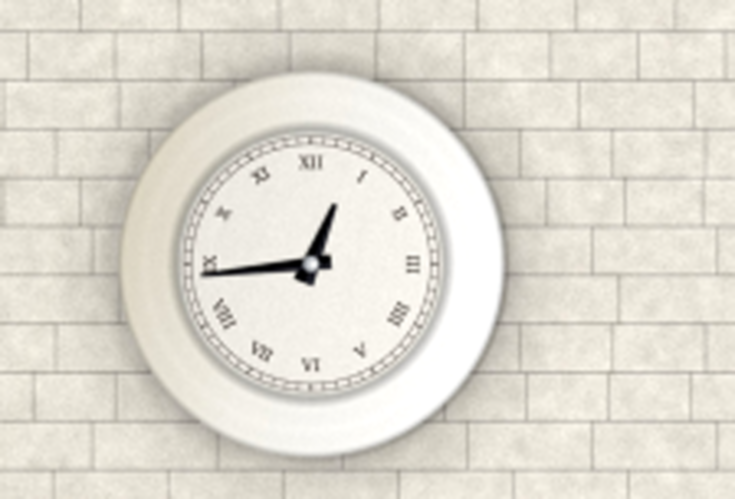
12:44
